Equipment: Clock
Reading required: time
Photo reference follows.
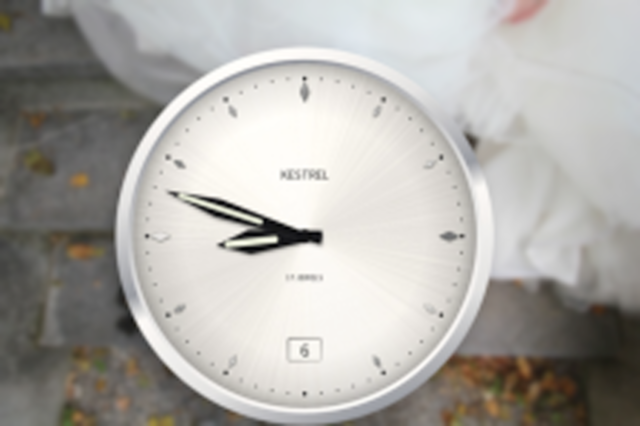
8:48
